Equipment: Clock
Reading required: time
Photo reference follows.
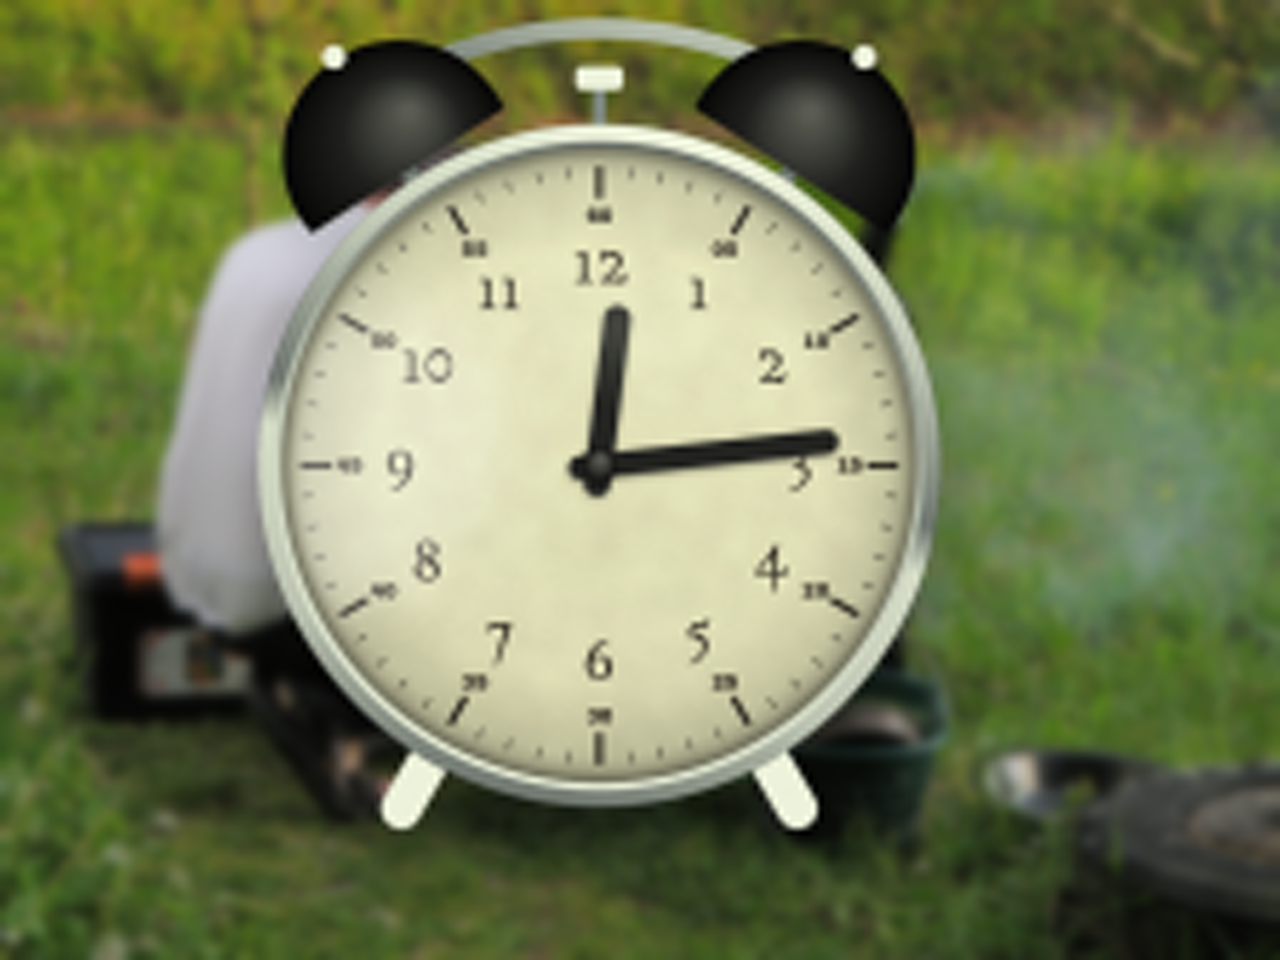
12:14
